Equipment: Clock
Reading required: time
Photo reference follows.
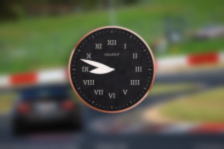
8:48
